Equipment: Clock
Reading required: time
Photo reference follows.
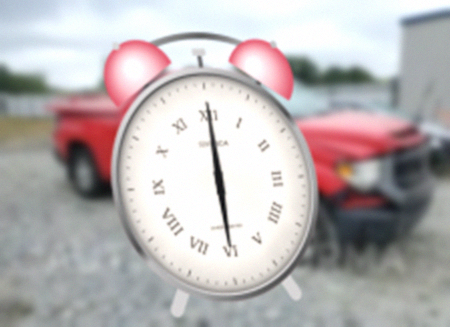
6:00
